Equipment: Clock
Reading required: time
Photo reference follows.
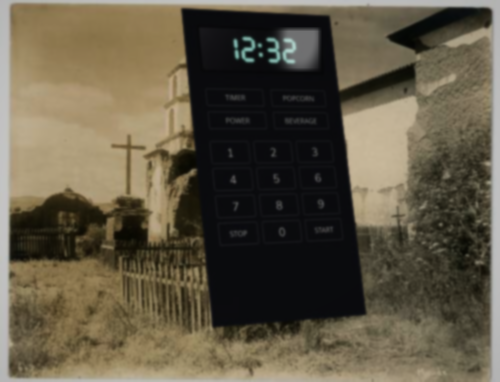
12:32
